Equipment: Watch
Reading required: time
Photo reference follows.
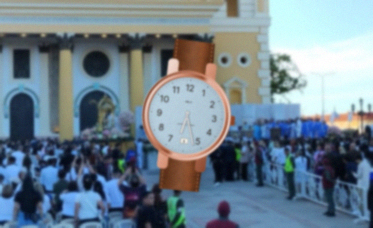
6:27
